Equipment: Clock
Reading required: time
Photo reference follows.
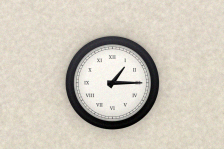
1:15
